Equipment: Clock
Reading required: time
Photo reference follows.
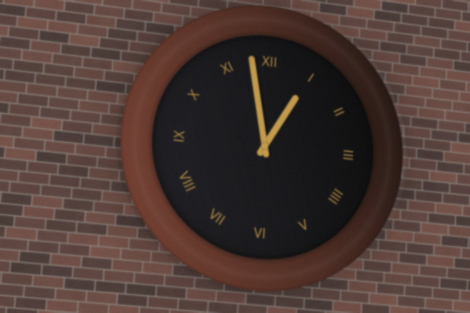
12:58
